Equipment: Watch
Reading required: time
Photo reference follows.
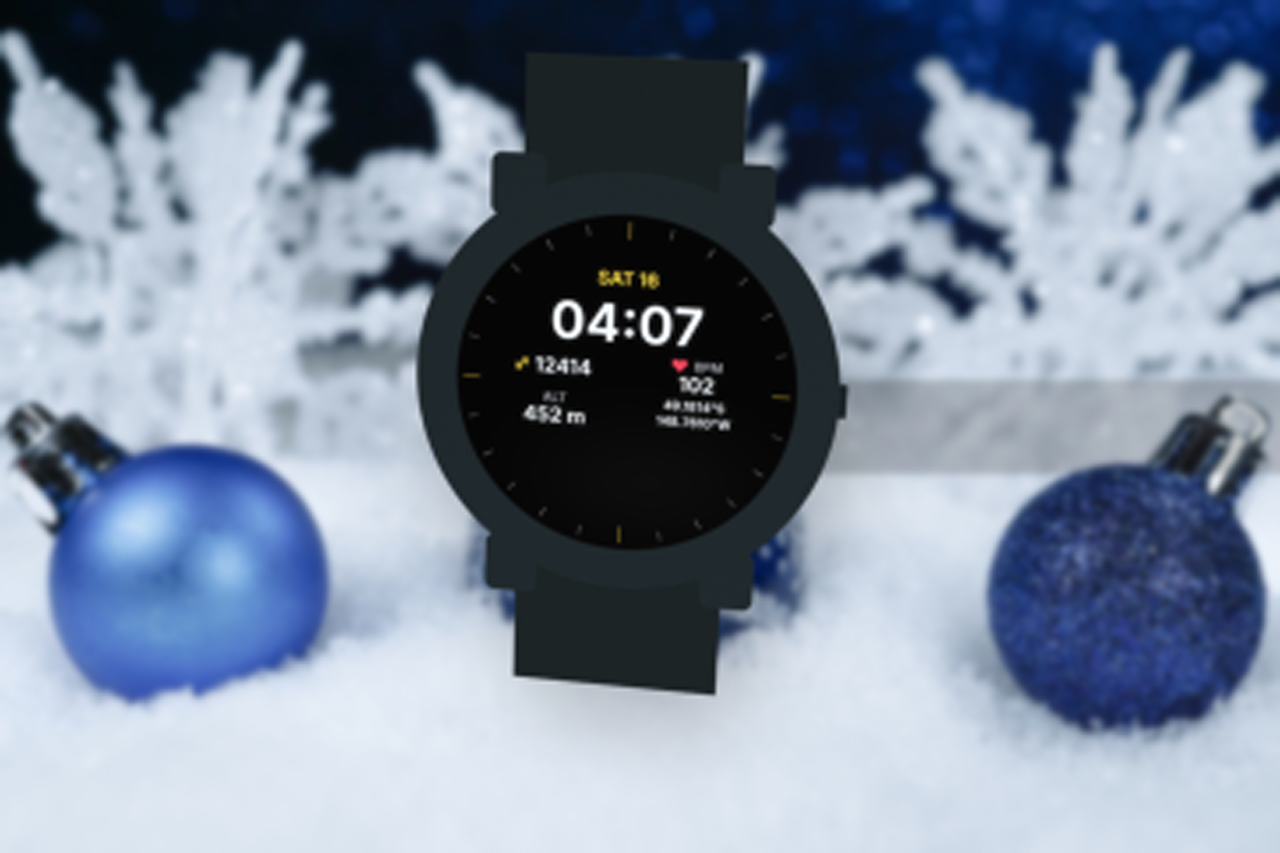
4:07
